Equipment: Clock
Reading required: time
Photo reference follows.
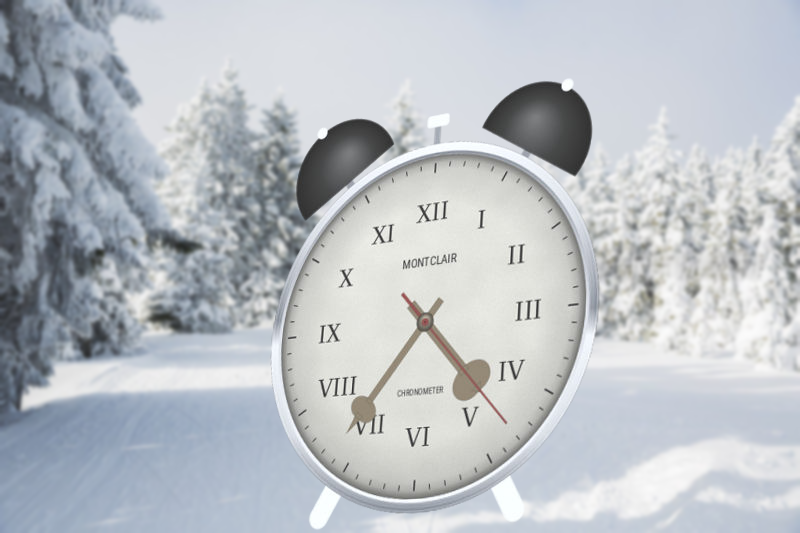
4:36:23
